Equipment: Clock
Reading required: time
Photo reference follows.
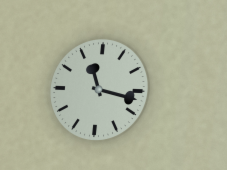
11:17
